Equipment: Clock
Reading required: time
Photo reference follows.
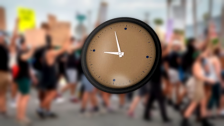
8:56
